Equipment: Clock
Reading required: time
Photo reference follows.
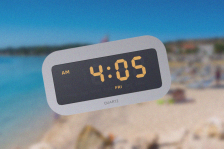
4:05
